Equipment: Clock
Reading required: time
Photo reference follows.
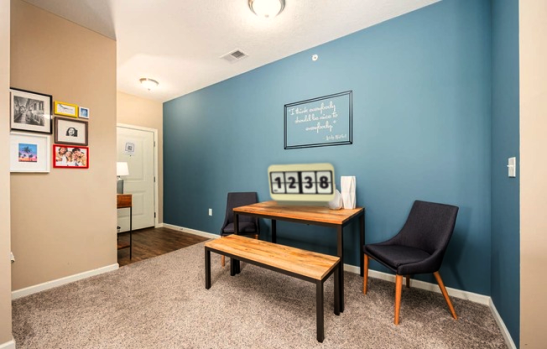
12:38
